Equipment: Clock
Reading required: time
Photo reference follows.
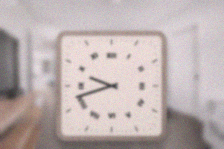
9:42
